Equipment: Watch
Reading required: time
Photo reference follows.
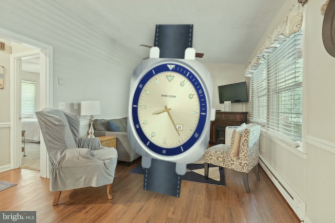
8:24
